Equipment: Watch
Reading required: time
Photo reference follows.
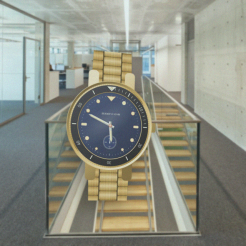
5:49
